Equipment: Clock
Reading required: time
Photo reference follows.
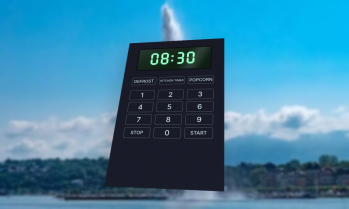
8:30
